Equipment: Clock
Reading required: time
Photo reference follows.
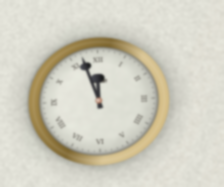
11:57
